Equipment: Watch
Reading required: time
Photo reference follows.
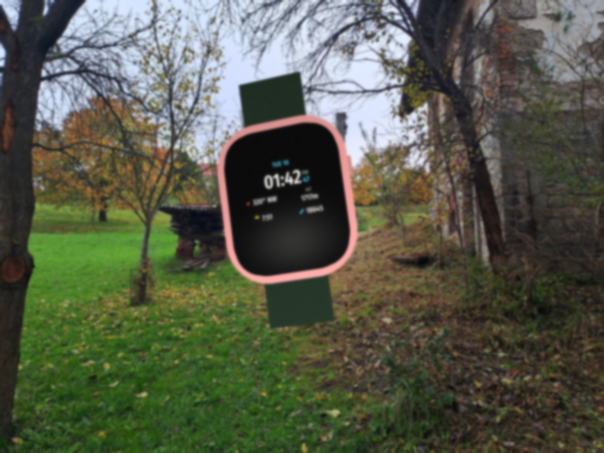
1:42
